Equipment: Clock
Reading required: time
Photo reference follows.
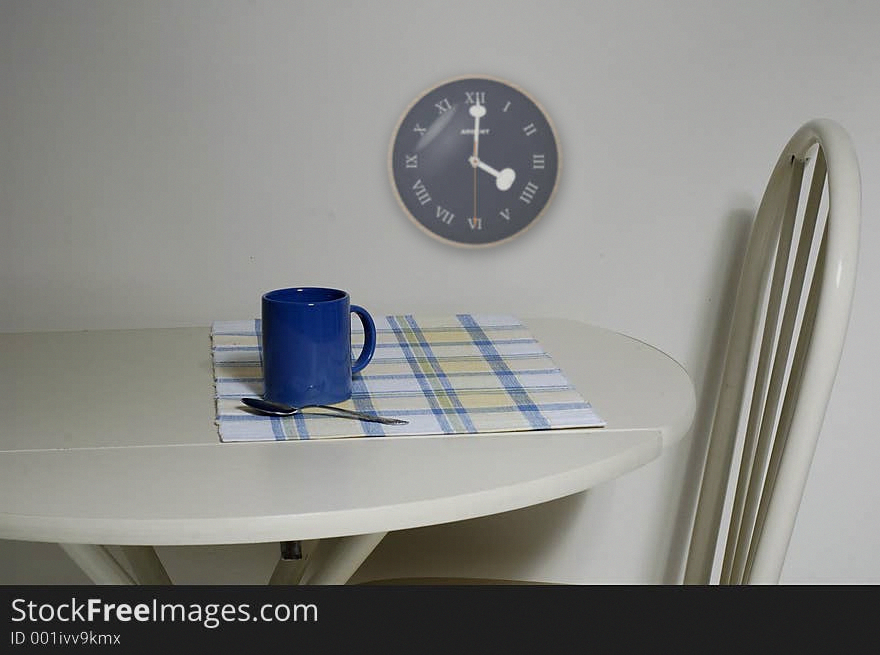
4:00:30
